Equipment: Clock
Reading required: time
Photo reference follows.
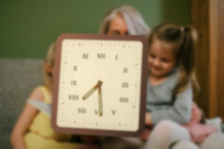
7:29
